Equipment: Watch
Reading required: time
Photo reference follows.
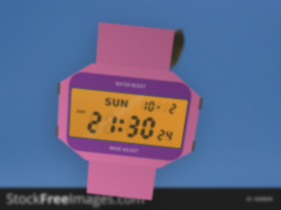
21:30:24
